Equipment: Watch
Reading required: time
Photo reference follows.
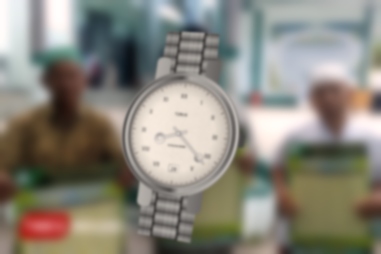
8:22
